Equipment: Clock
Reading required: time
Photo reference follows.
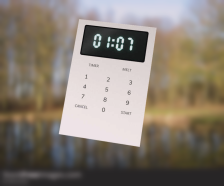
1:07
